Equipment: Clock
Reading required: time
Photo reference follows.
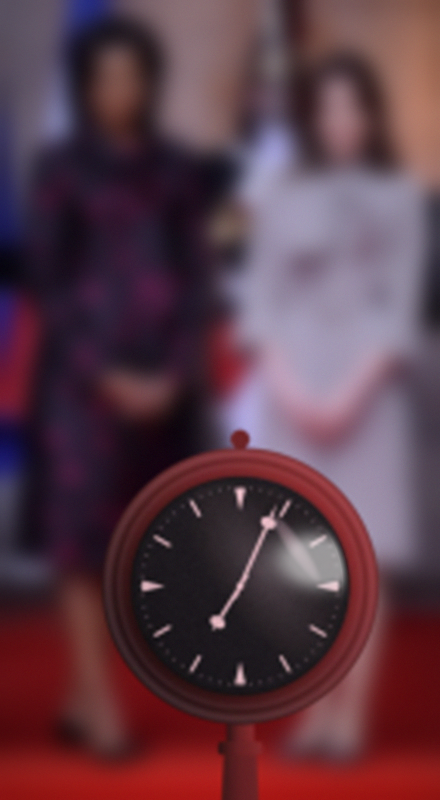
7:04
